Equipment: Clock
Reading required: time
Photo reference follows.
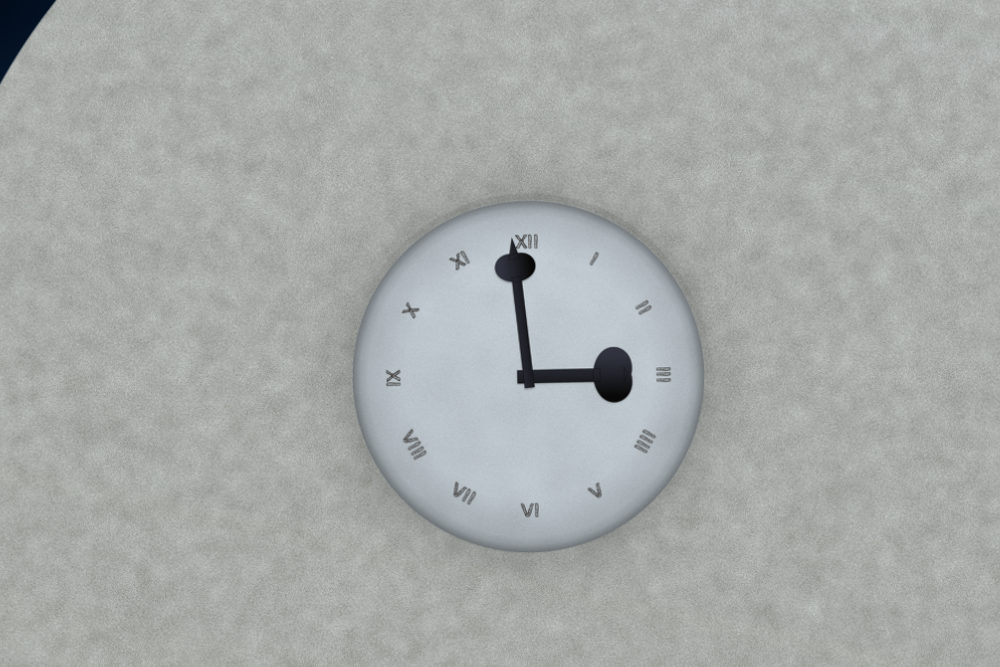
2:59
